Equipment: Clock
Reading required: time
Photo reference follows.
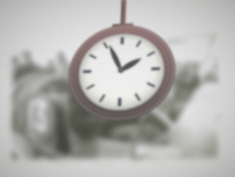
1:56
